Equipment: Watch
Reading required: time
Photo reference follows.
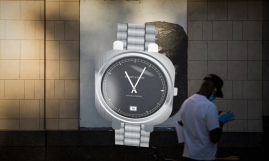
11:04
